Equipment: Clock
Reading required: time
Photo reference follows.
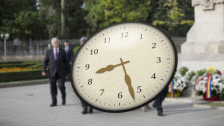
8:27
